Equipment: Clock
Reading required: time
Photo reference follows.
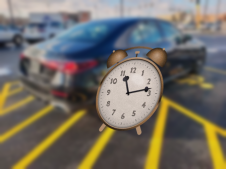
11:13
